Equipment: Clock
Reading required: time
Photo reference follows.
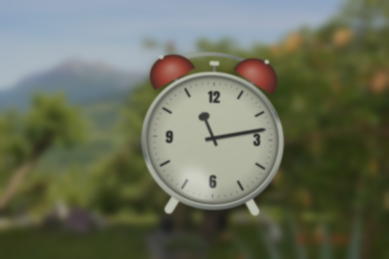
11:13
